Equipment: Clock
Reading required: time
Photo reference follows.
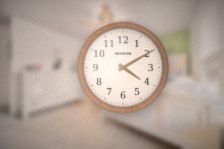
4:10
